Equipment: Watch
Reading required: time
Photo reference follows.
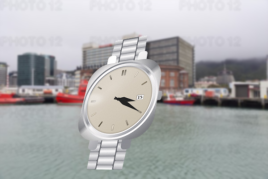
3:20
